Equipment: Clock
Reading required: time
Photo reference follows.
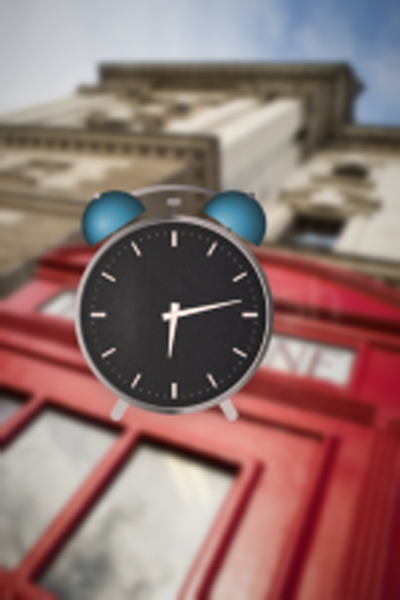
6:13
